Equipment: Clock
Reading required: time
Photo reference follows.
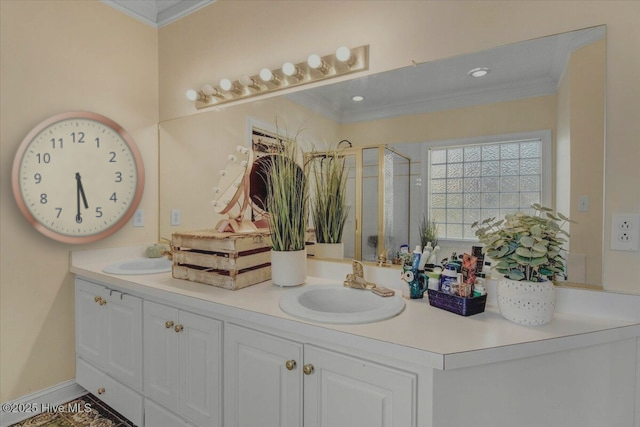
5:30
